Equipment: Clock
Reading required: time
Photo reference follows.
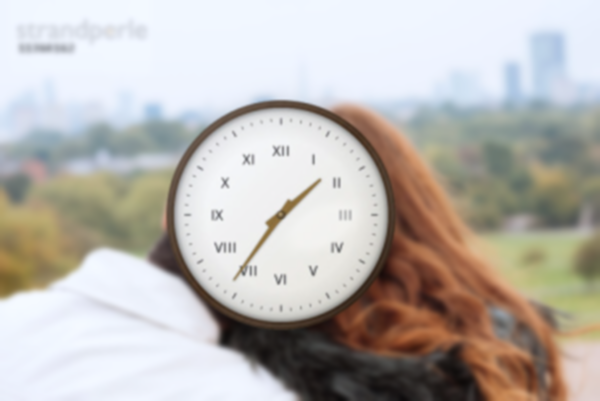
1:36
